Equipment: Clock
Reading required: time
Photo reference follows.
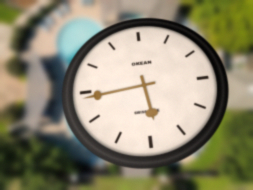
5:44
